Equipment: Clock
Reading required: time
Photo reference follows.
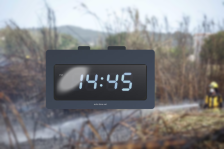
14:45
